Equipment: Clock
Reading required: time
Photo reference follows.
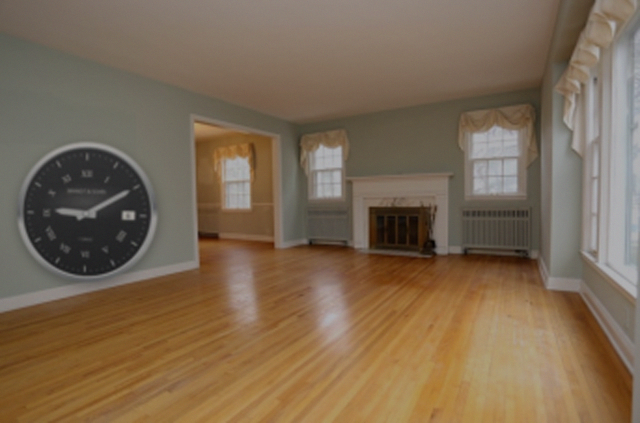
9:10
